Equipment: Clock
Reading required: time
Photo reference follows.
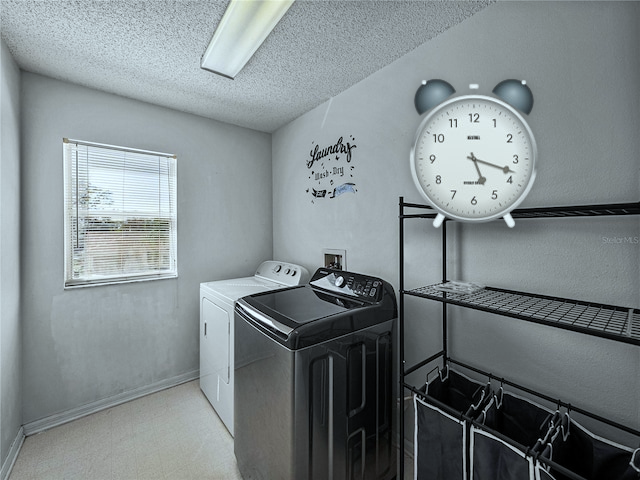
5:18
